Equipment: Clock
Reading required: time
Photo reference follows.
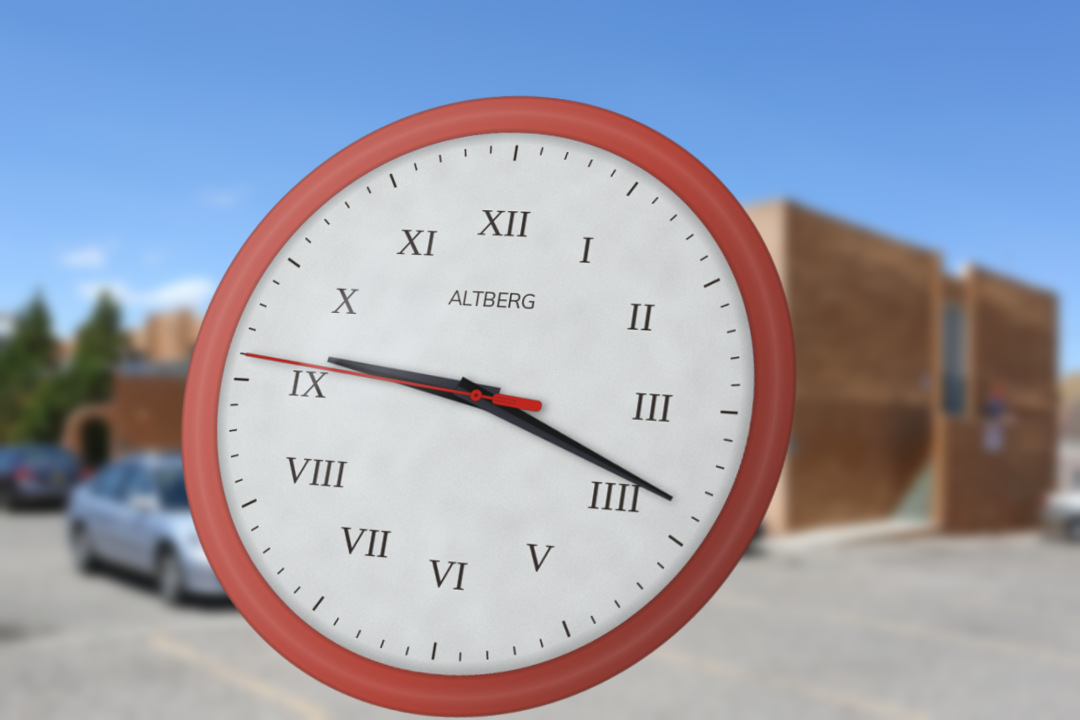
9:18:46
